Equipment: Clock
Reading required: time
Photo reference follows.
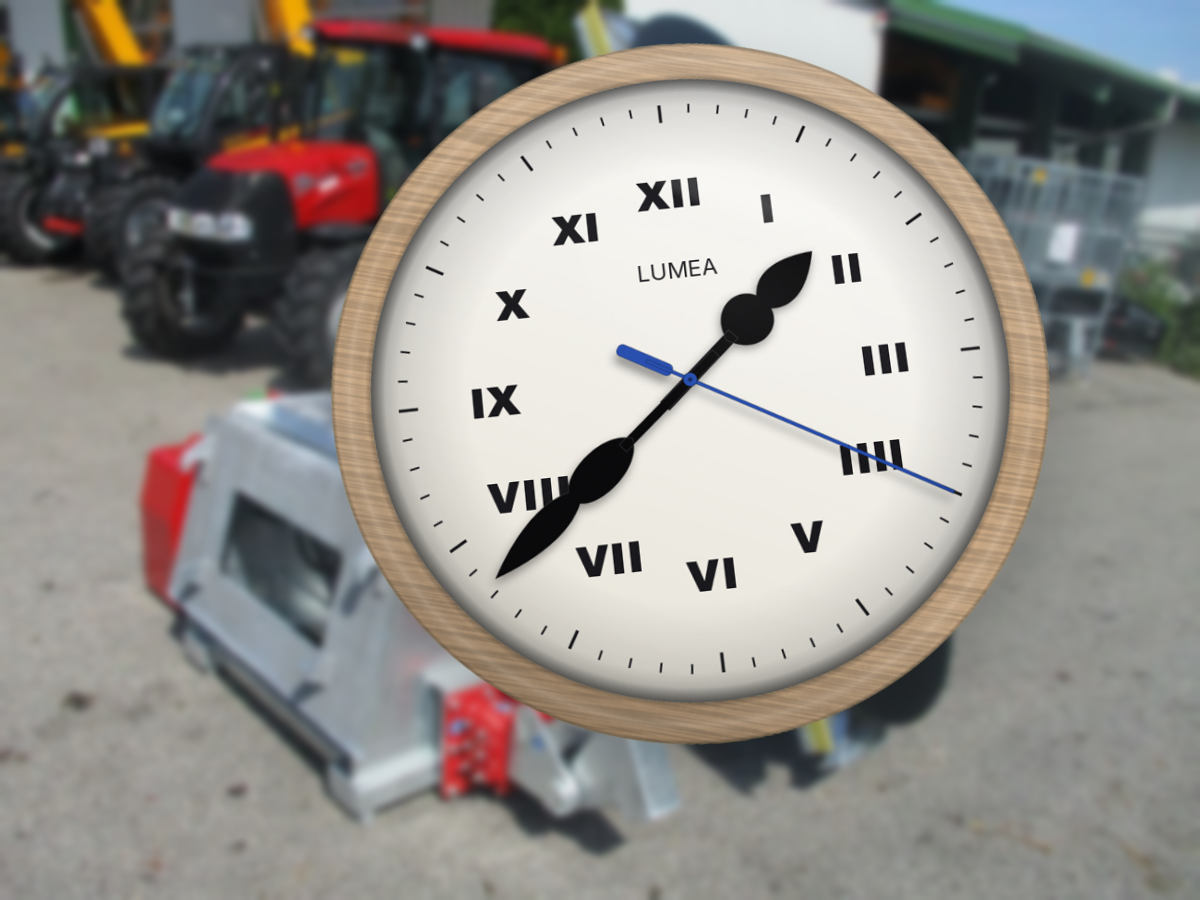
1:38:20
